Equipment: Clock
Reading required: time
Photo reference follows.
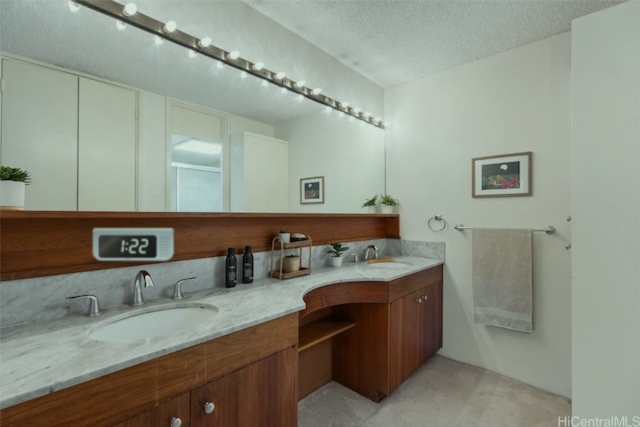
1:22
